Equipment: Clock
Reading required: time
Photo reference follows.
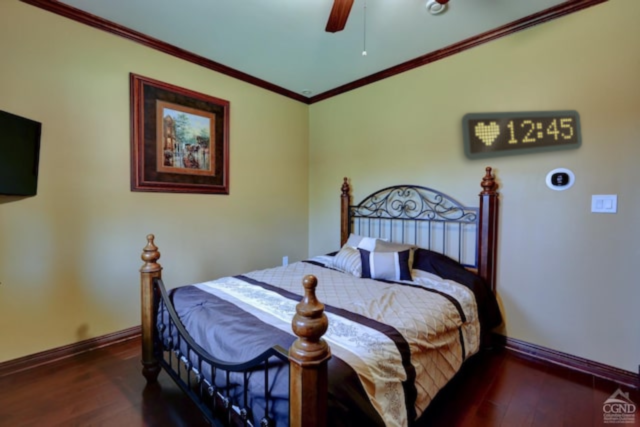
12:45
